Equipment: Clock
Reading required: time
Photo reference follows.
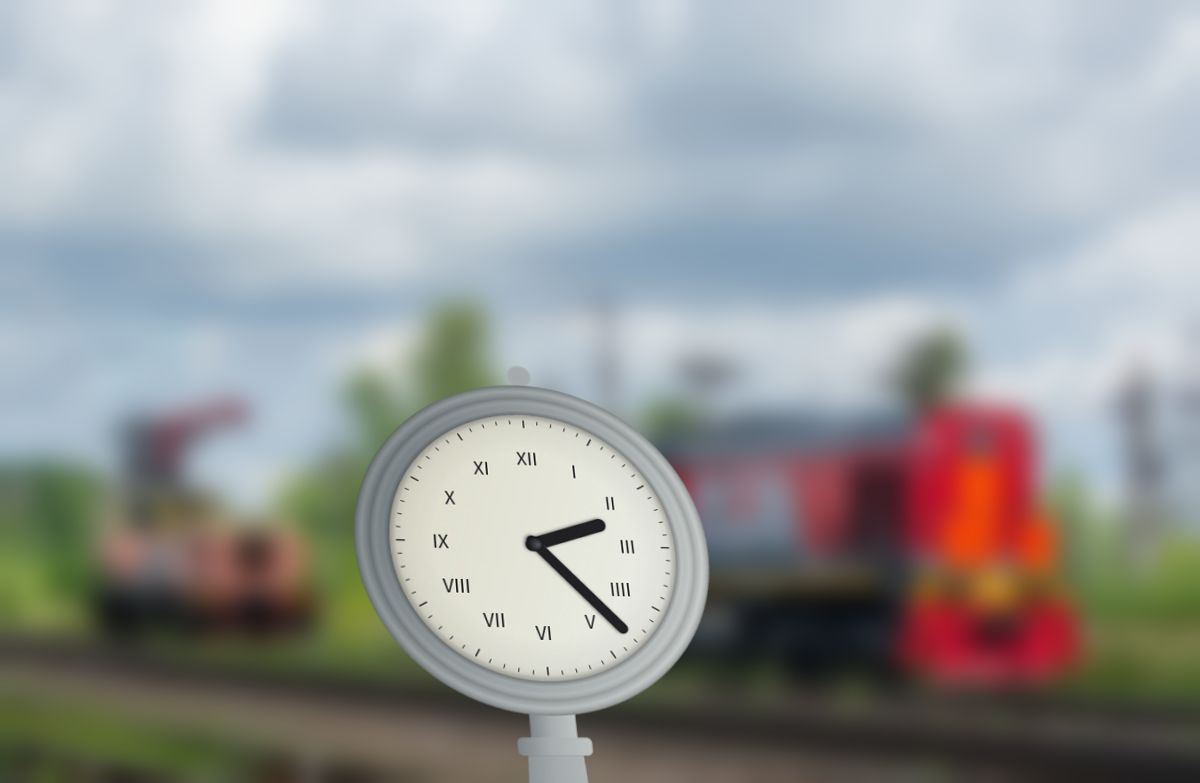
2:23
